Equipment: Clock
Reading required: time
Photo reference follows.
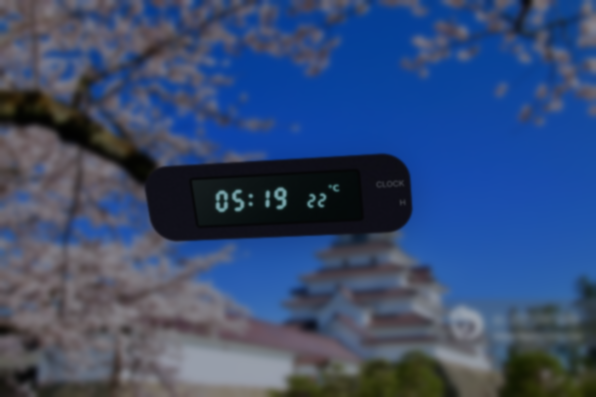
5:19
